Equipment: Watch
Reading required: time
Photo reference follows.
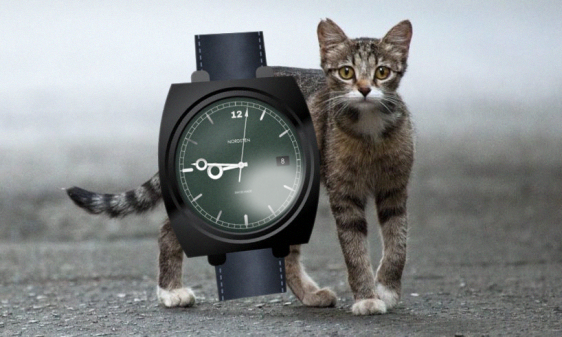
8:46:02
